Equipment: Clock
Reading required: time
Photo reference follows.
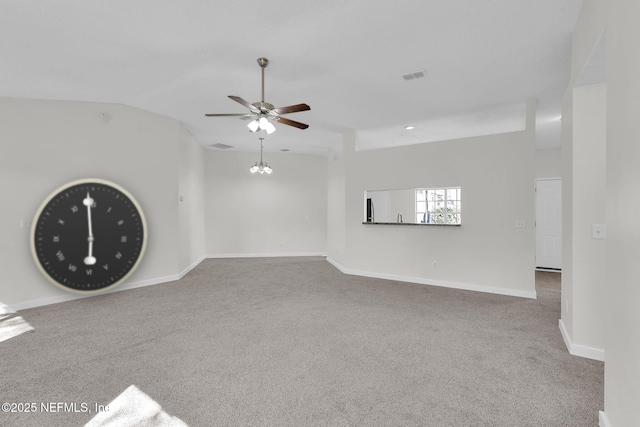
5:59
